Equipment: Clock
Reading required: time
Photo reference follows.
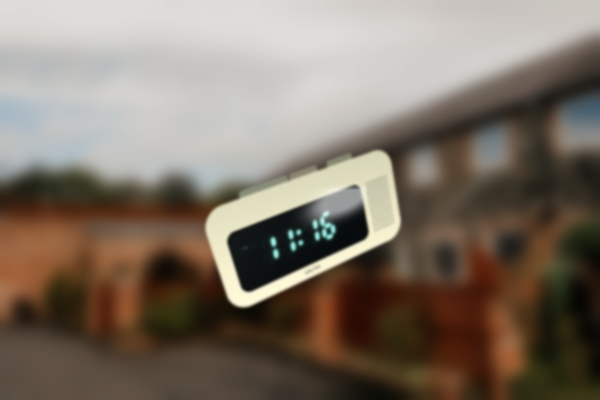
11:16
